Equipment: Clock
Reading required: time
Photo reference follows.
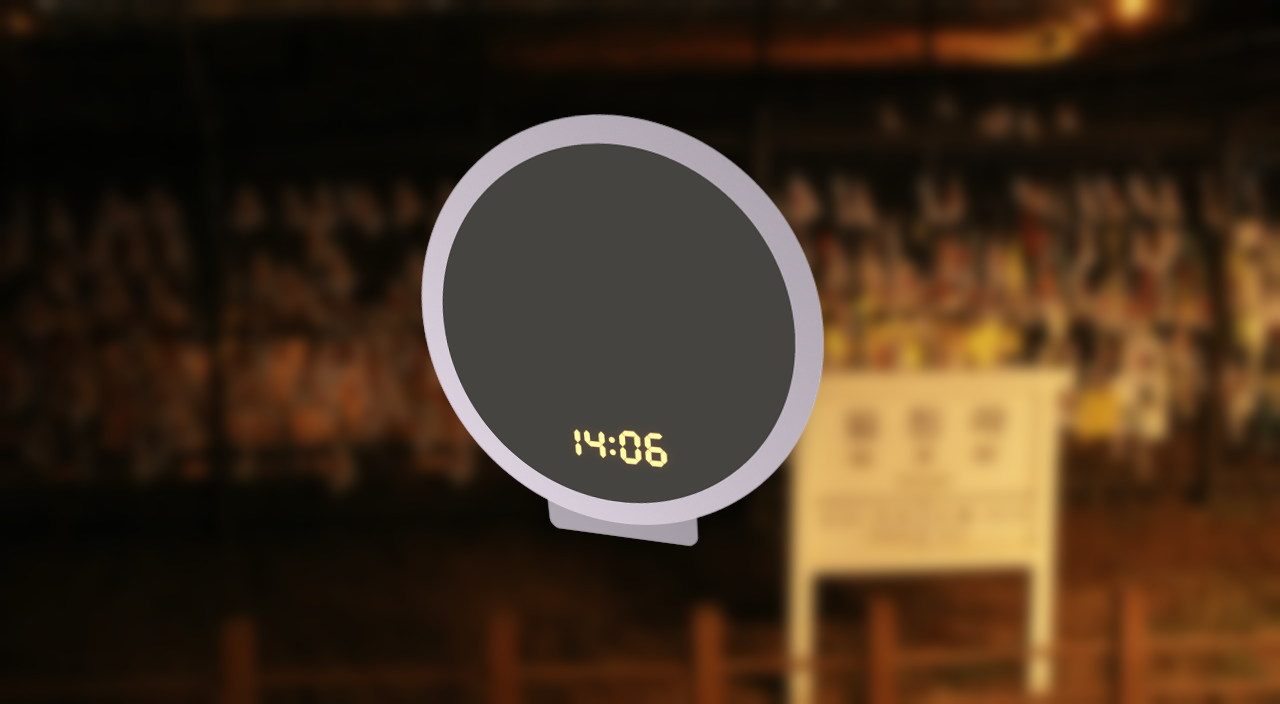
14:06
